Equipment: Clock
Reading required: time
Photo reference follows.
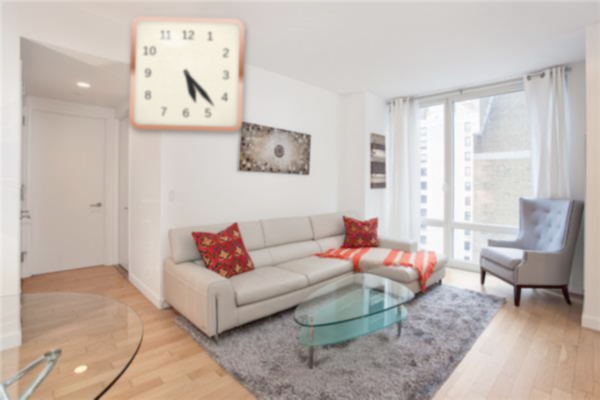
5:23
